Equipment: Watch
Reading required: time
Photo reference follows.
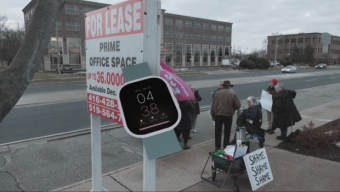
4:38
